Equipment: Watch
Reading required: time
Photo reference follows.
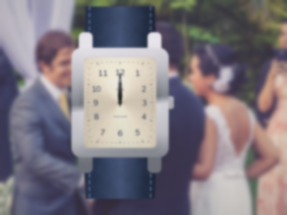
12:00
